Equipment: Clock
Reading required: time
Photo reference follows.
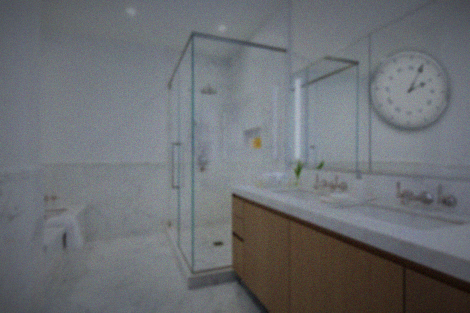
2:04
